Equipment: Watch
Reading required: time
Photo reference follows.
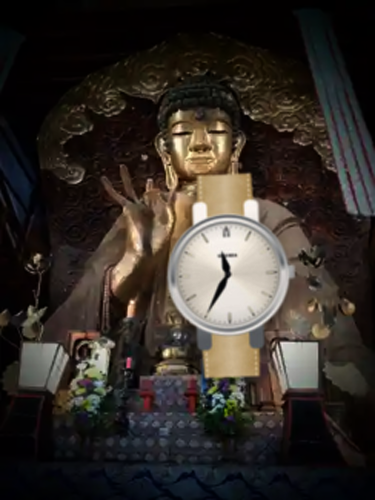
11:35
